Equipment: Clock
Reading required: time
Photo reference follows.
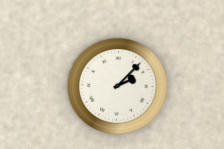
2:07
